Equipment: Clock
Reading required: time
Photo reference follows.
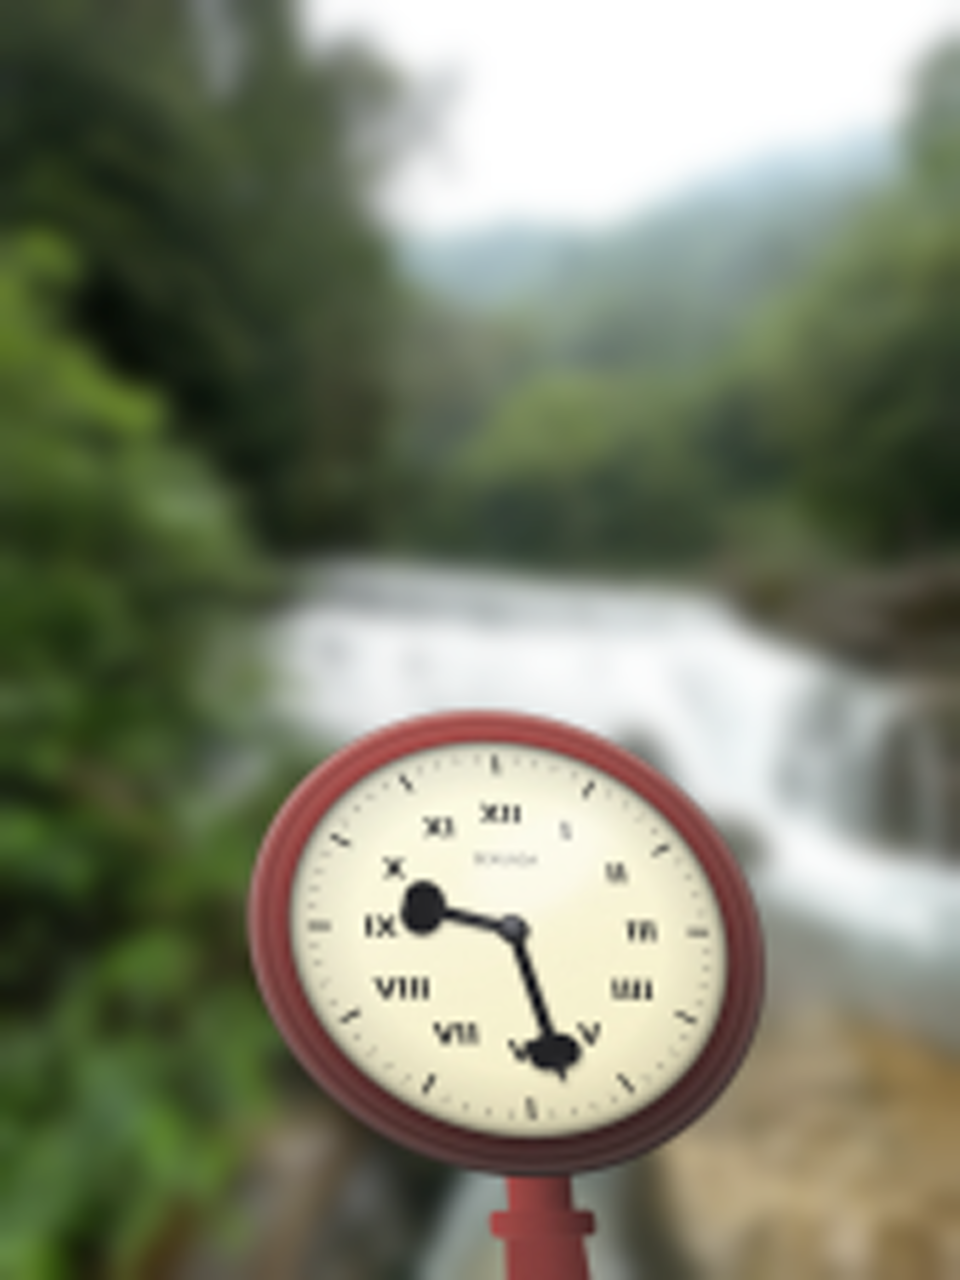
9:28
